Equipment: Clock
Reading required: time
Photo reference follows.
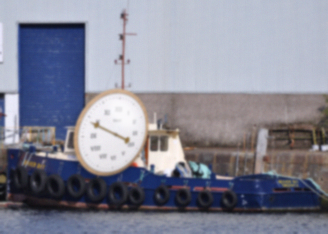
3:49
